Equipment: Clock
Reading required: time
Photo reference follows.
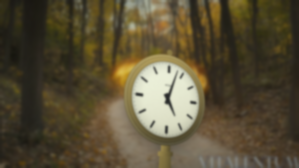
5:03
